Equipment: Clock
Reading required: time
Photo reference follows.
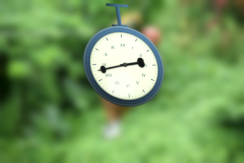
2:43
